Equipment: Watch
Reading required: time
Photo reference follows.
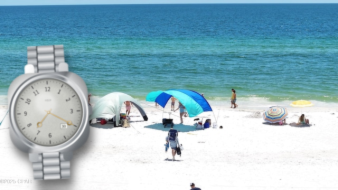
7:20
